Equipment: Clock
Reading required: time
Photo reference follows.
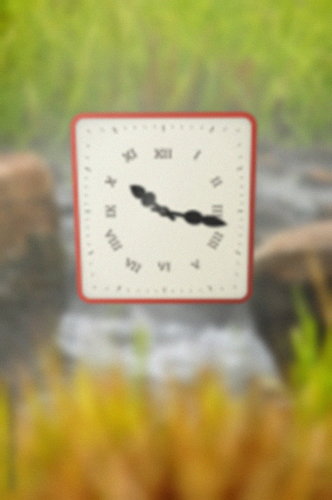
10:17
